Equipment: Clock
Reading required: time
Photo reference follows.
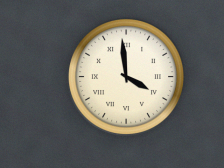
3:59
